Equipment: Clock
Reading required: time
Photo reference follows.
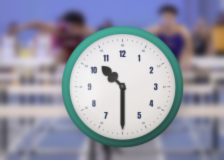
10:30
